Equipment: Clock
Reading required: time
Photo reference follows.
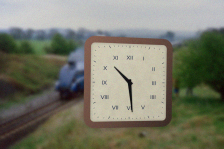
10:29
